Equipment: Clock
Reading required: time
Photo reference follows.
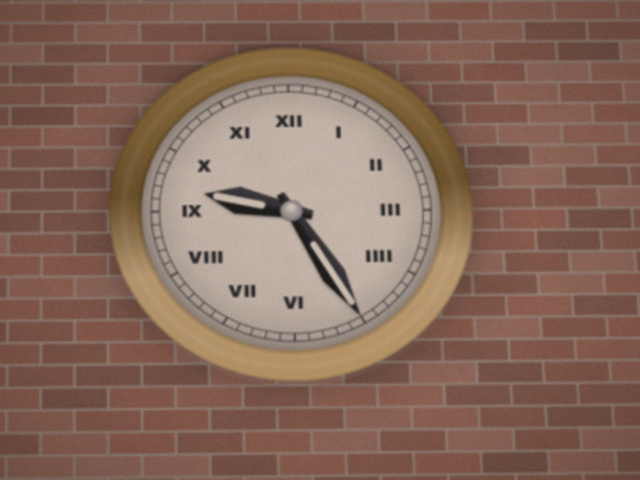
9:25
